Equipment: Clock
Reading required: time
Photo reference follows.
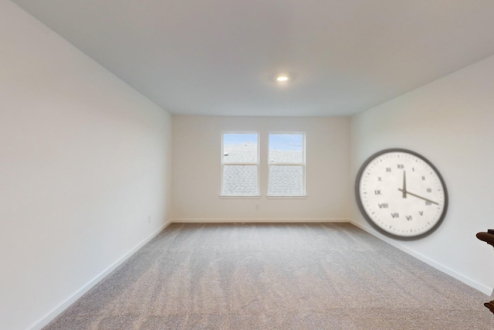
12:19
